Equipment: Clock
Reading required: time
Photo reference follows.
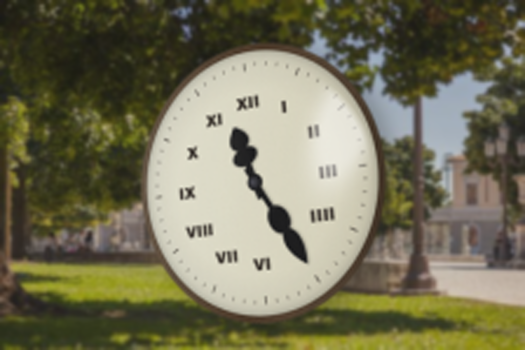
11:25
